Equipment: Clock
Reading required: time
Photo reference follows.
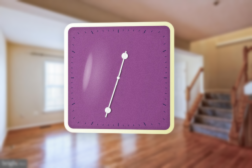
12:33
